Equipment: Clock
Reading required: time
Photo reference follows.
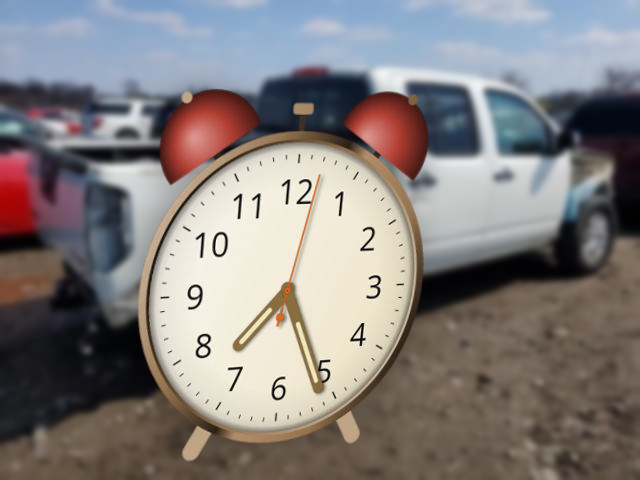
7:26:02
